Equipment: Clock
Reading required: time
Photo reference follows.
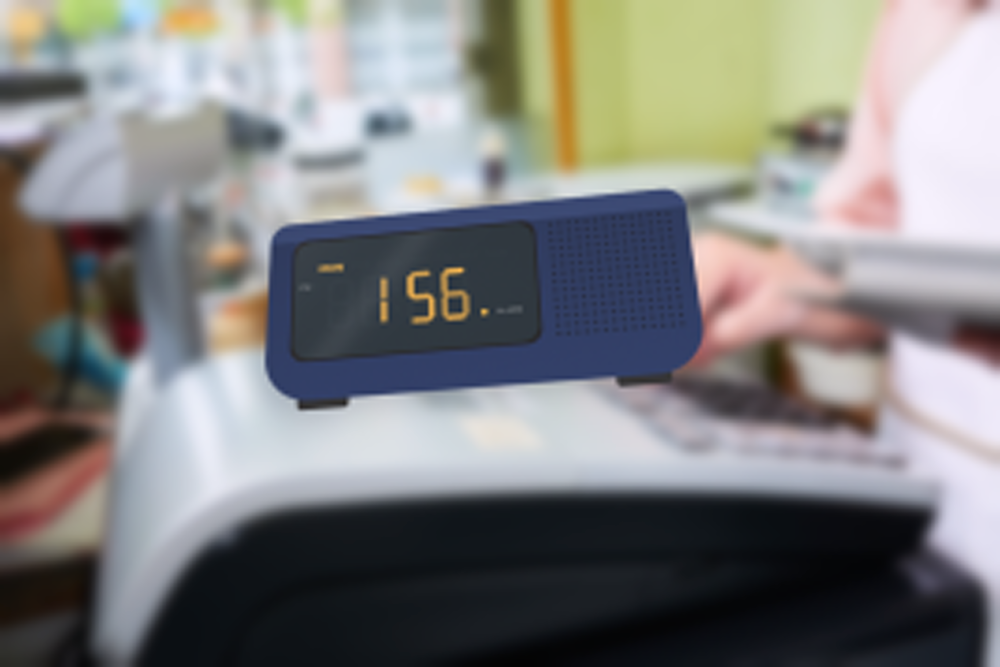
1:56
